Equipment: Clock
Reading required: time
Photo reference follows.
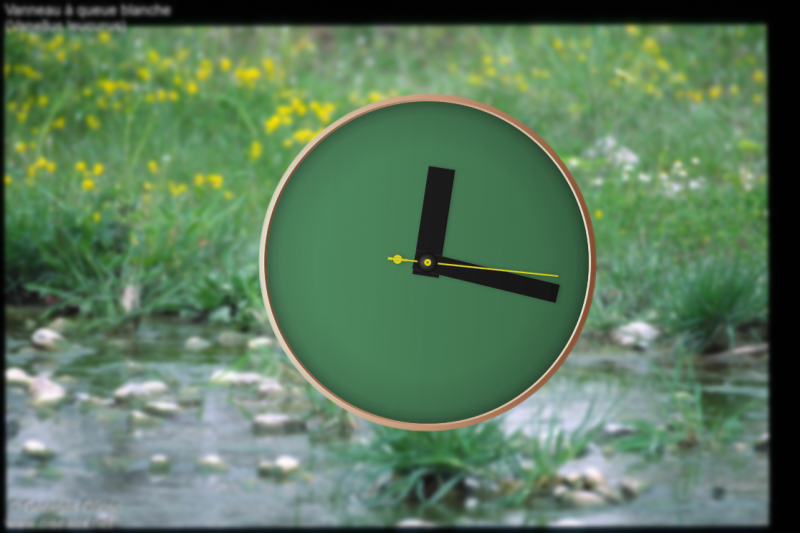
12:17:16
